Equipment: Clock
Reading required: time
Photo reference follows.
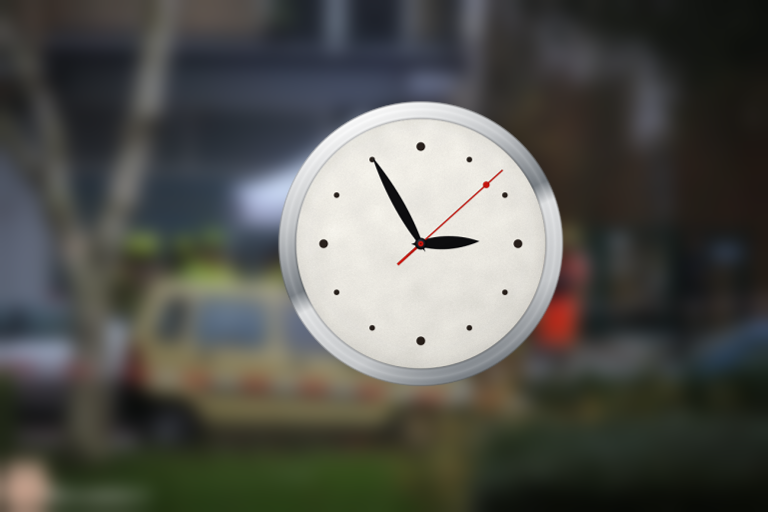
2:55:08
